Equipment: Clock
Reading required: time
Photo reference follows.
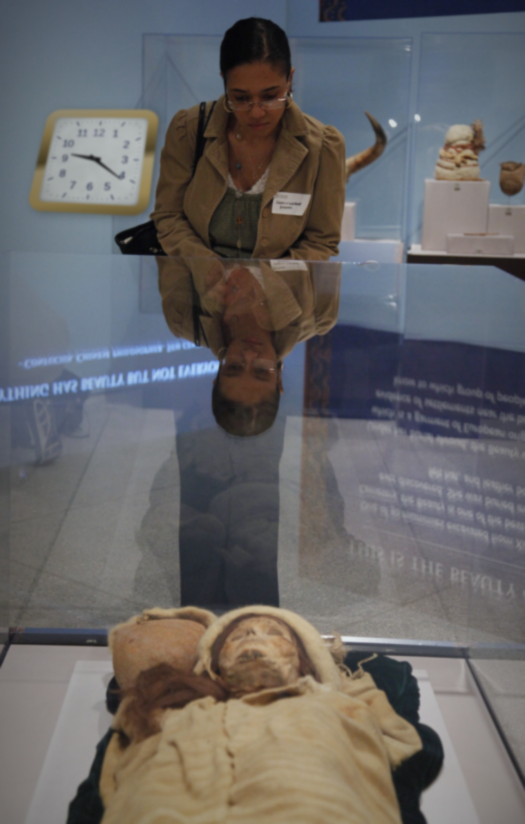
9:21
